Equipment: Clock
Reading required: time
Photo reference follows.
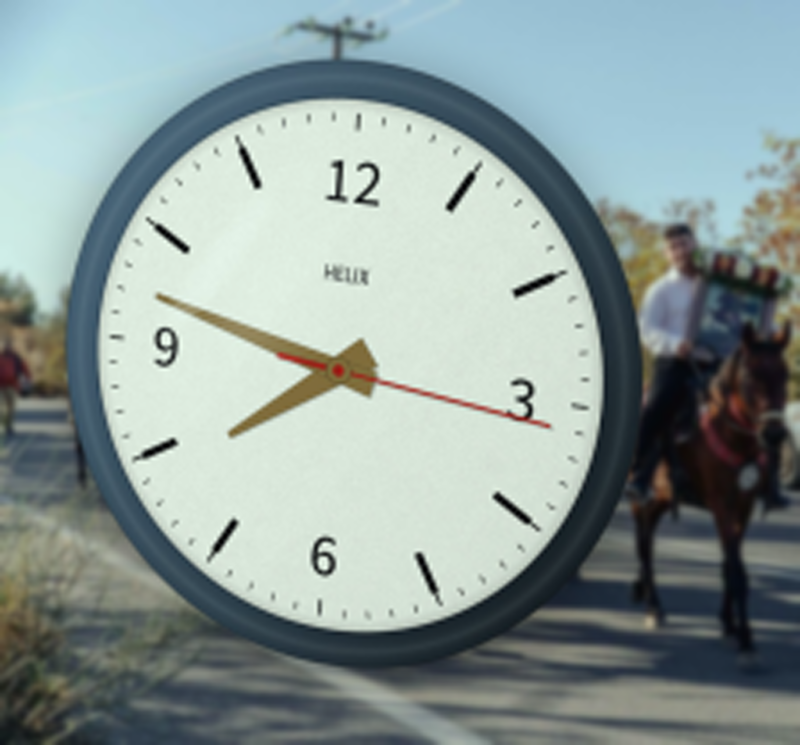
7:47:16
